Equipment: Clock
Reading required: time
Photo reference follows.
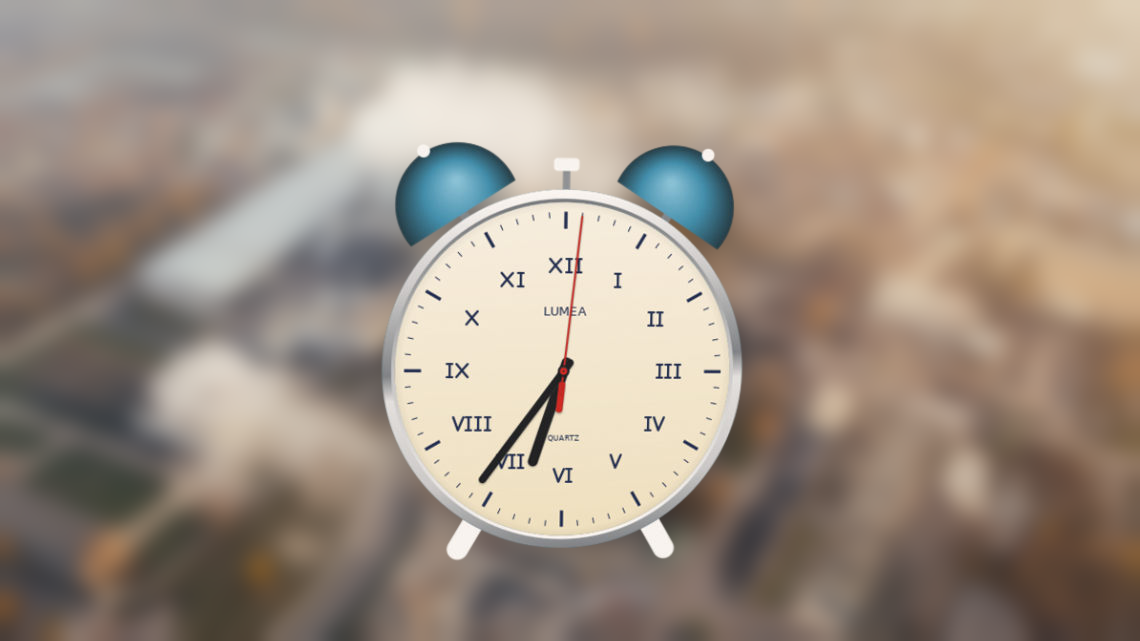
6:36:01
